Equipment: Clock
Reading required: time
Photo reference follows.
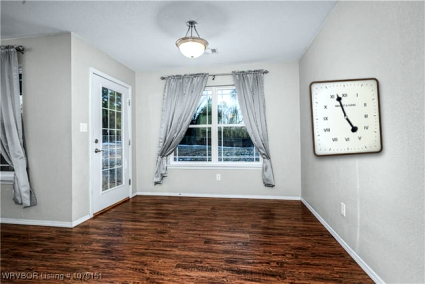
4:57
